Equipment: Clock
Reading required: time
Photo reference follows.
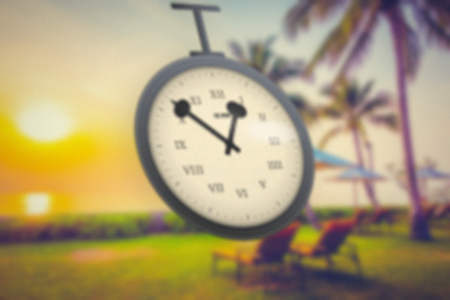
12:52
